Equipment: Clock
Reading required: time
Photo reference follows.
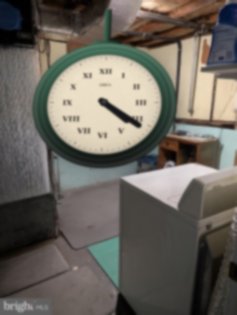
4:21
